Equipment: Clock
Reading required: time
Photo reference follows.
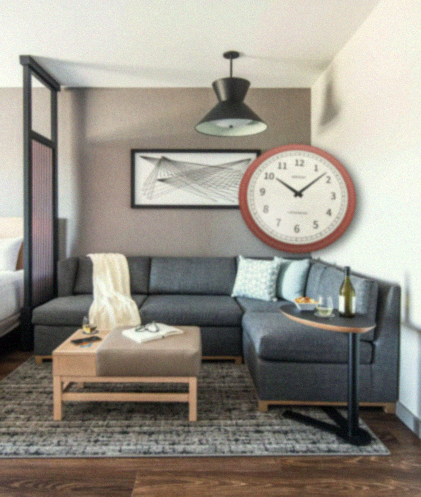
10:08
